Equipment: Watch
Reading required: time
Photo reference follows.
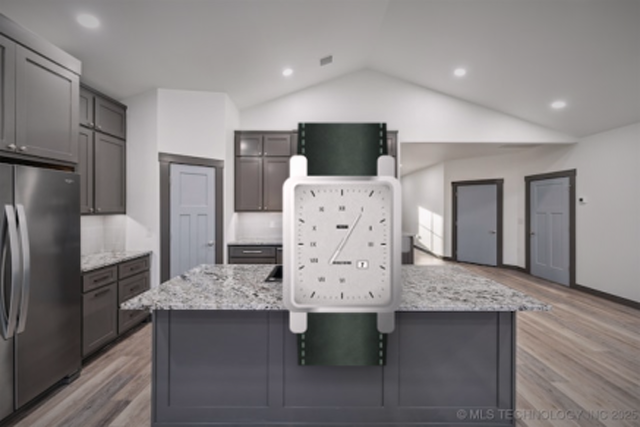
7:05
